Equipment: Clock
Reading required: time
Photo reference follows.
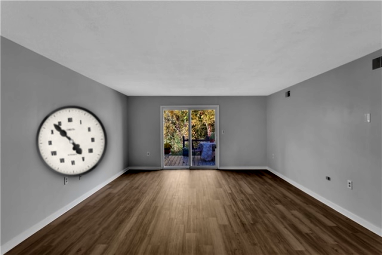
4:53
